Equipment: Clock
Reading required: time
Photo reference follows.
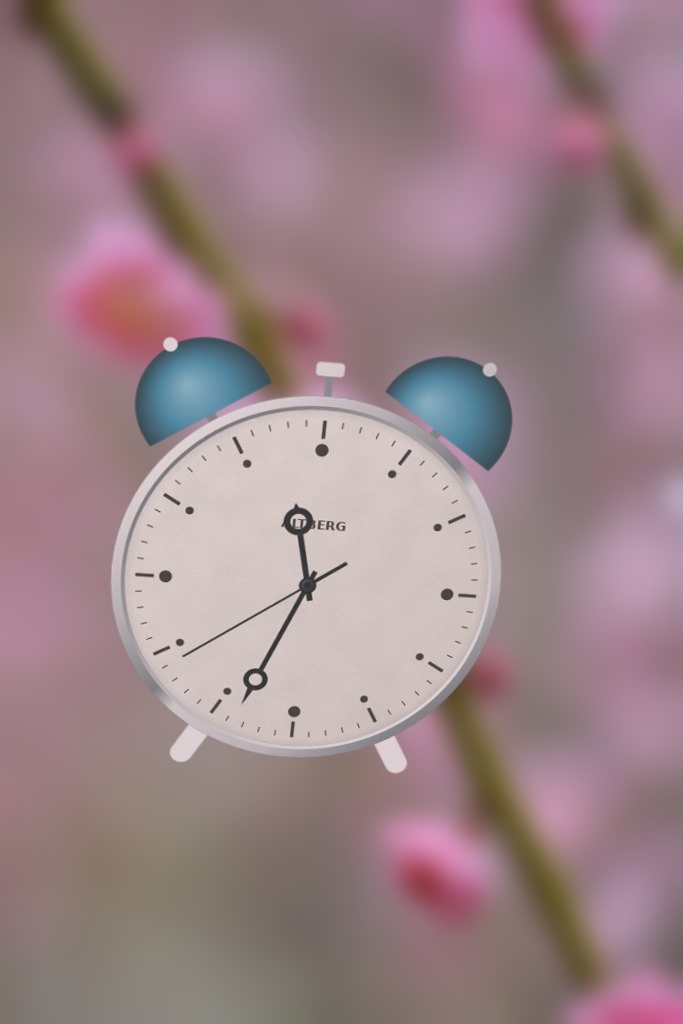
11:33:39
